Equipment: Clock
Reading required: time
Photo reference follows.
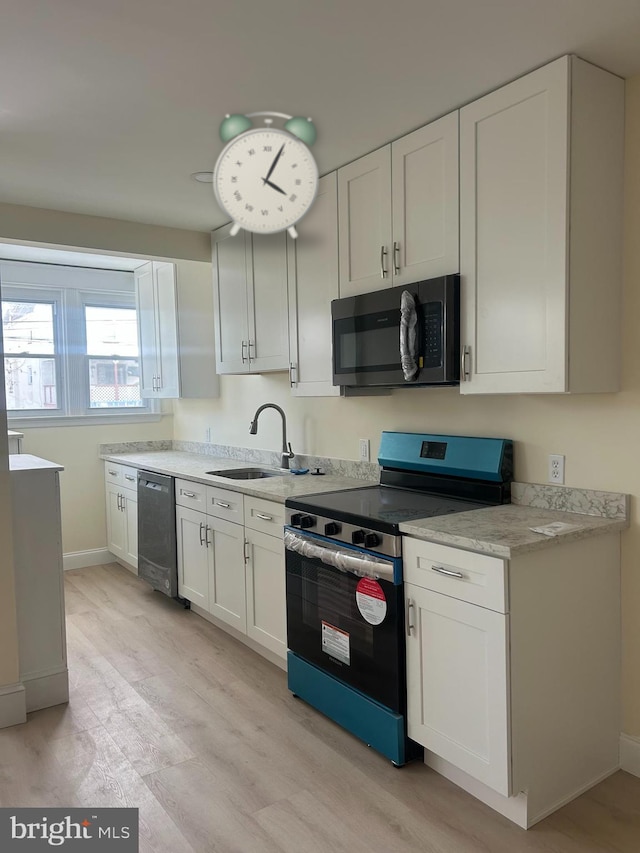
4:04
